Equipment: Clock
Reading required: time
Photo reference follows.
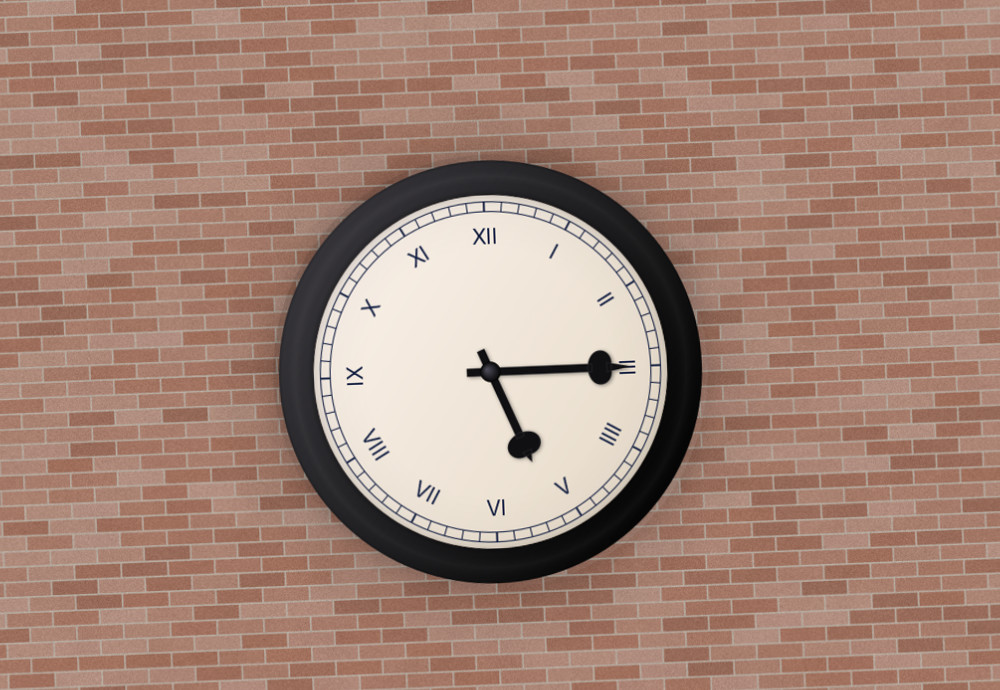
5:15
